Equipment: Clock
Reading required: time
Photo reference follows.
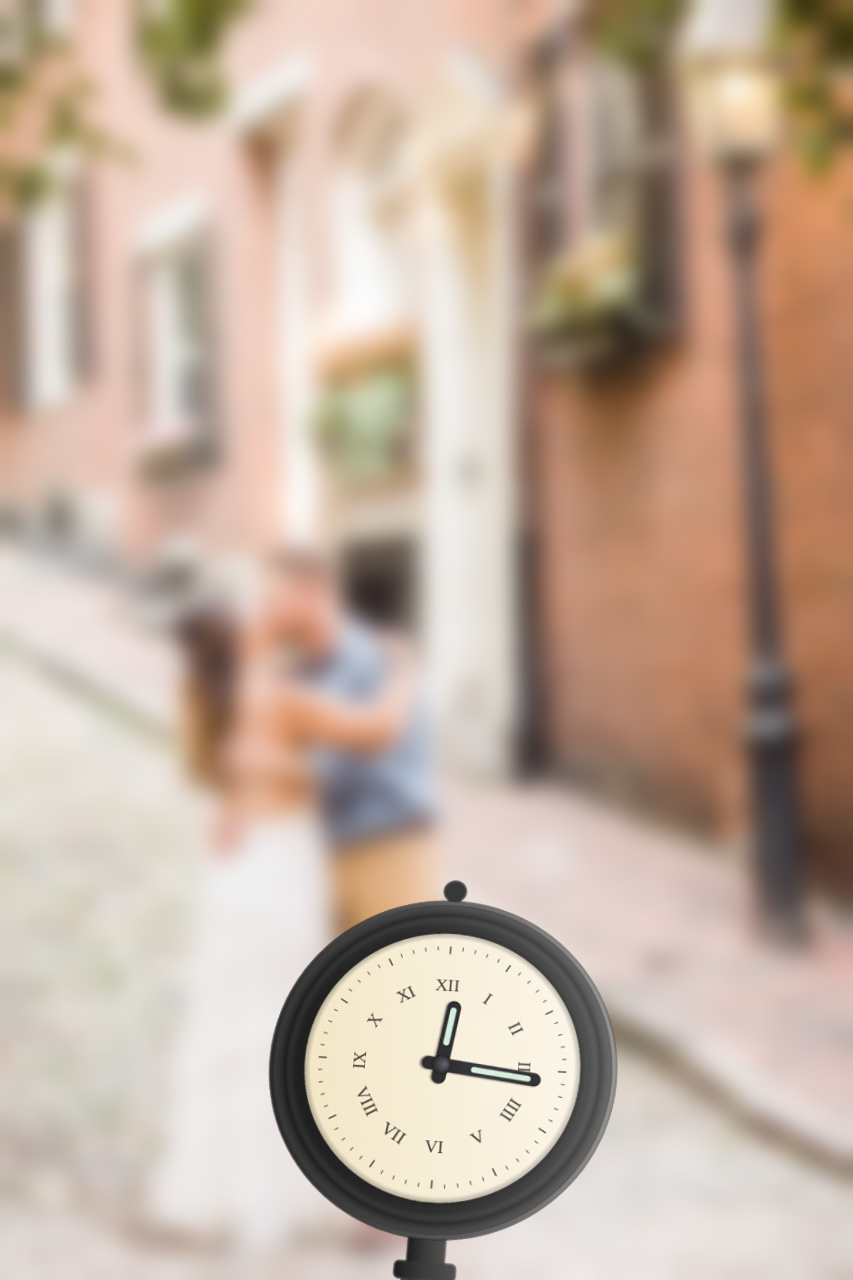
12:16
